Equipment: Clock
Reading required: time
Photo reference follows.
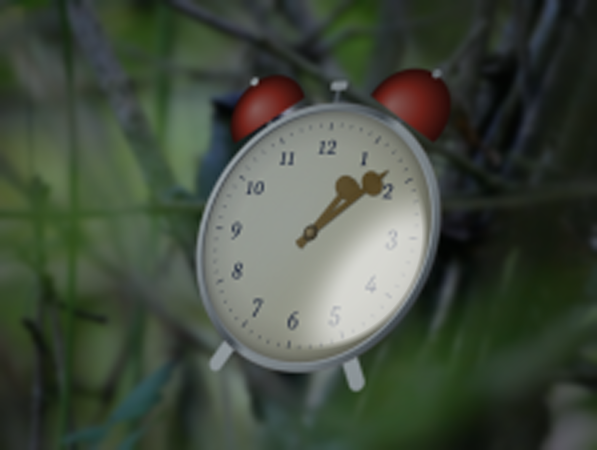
1:08
